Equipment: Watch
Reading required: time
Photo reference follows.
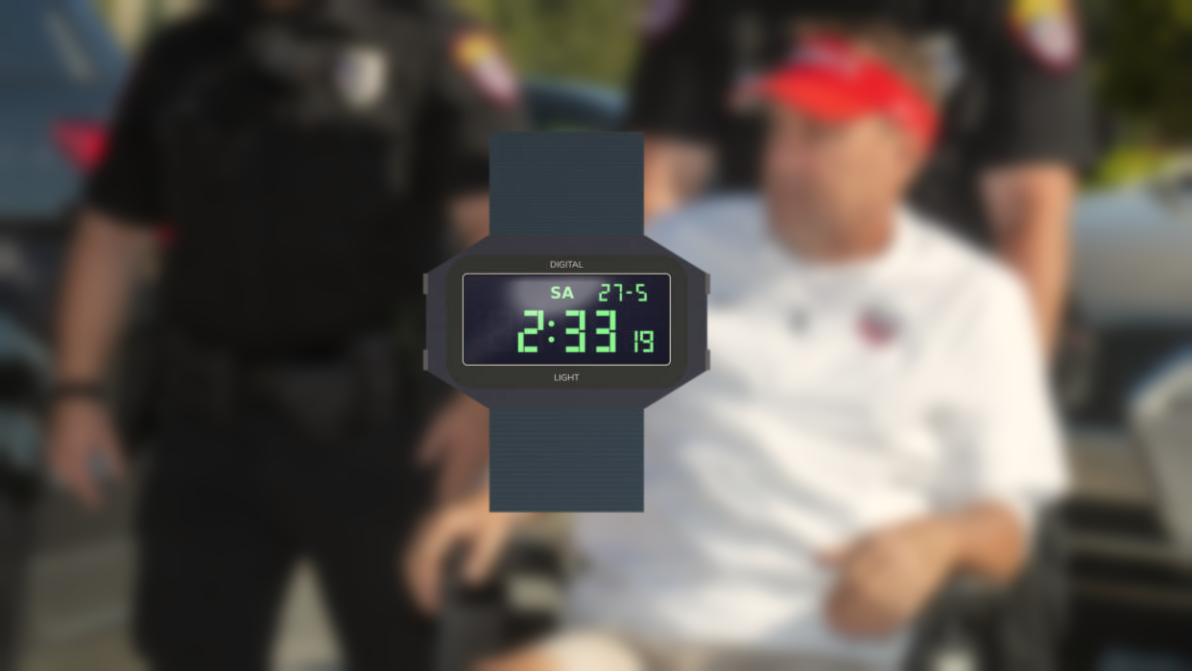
2:33:19
